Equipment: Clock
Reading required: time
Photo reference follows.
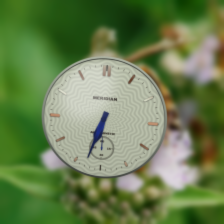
6:33
